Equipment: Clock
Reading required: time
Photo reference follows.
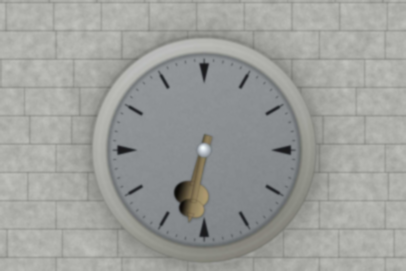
6:32
